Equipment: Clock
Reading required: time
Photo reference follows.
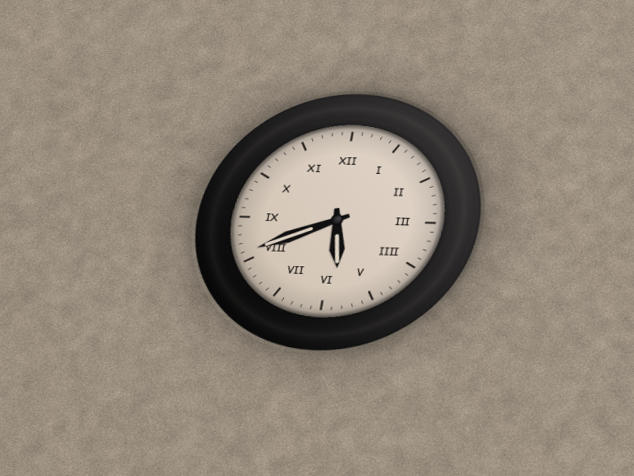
5:41
